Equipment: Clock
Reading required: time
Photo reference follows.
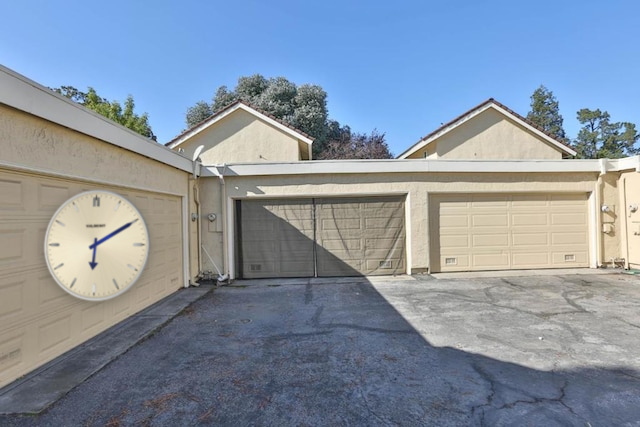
6:10
